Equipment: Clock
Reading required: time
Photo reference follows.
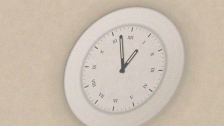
12:57
